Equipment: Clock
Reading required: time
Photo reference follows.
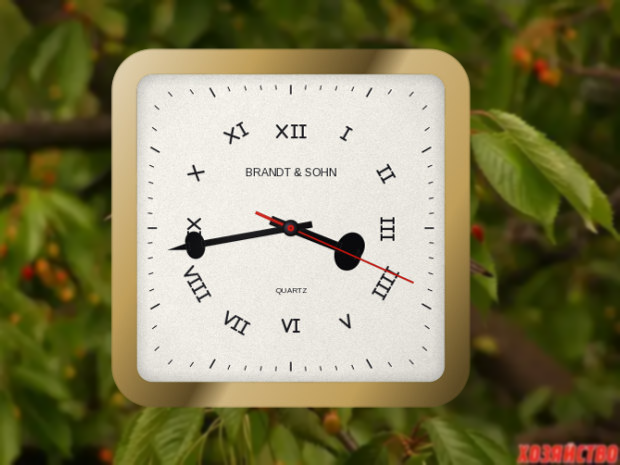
3:43:19
